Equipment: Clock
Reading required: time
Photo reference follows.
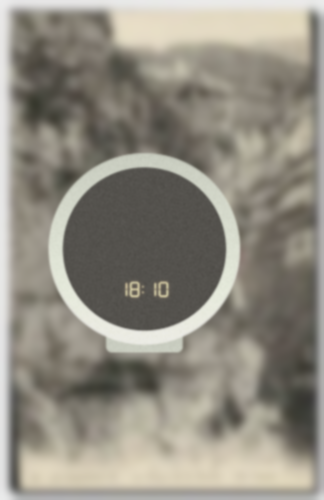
18:10
